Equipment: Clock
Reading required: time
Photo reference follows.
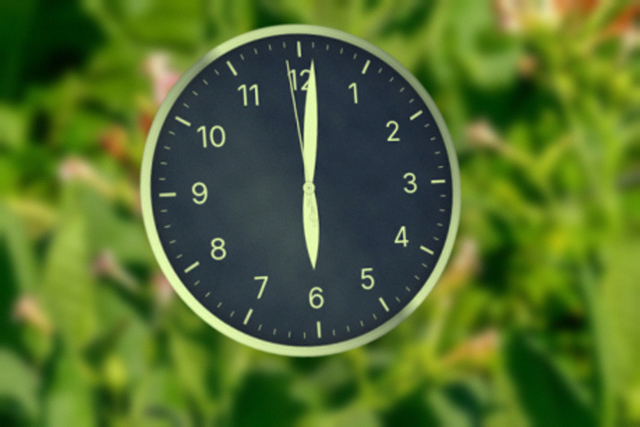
6:00:59
